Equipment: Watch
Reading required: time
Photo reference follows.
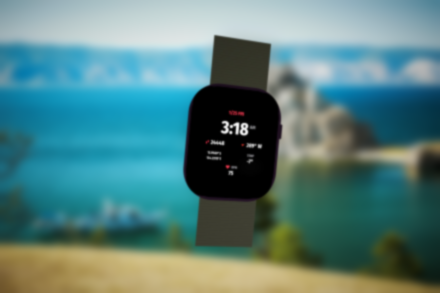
3:18
